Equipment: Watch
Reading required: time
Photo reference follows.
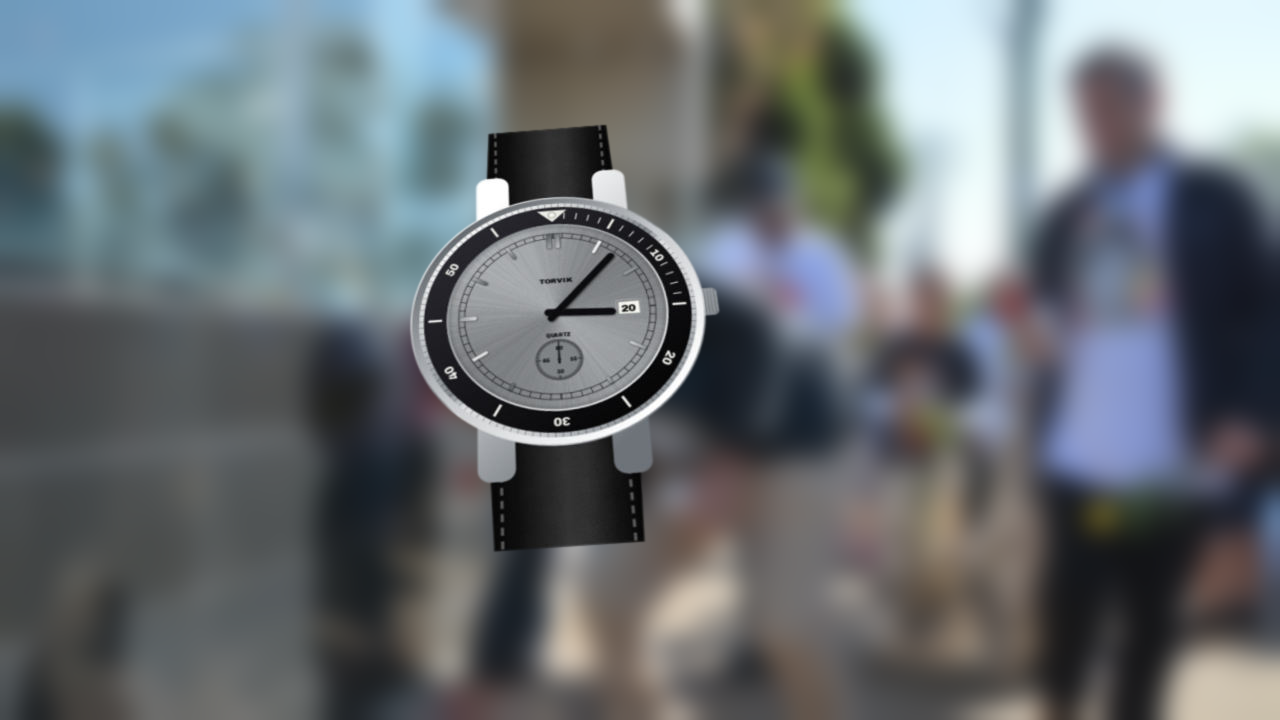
3:07
